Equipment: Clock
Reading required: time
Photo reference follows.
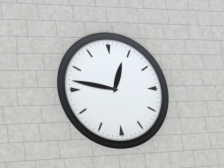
12:47
